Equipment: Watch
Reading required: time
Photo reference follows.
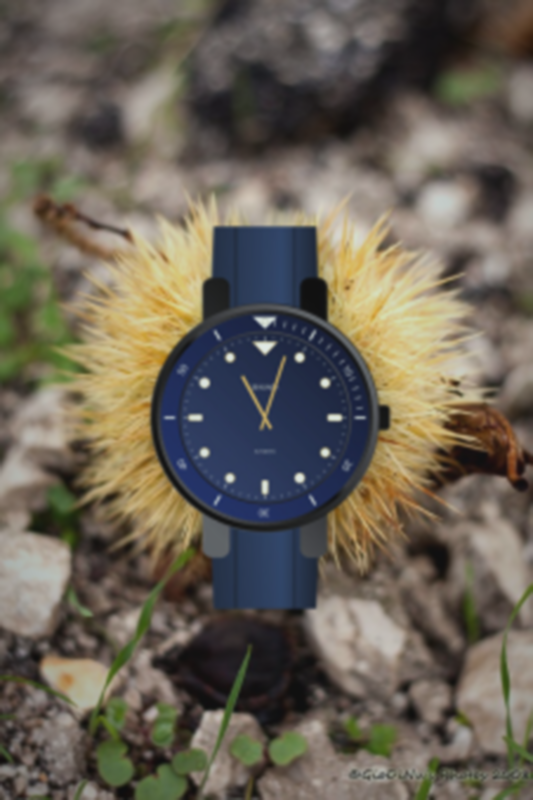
11:03
